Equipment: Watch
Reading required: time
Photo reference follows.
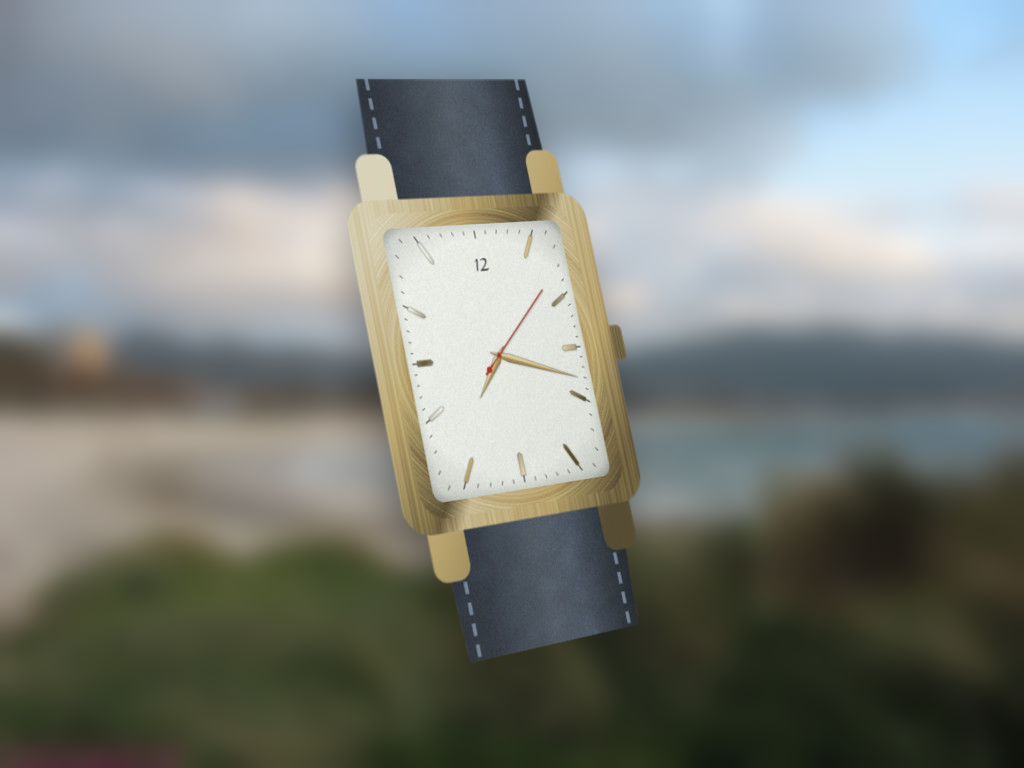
7:18:08
